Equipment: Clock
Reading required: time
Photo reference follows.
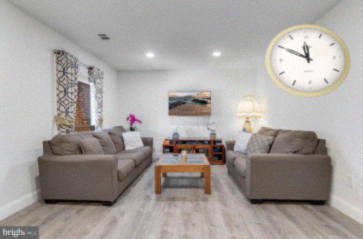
11:50
